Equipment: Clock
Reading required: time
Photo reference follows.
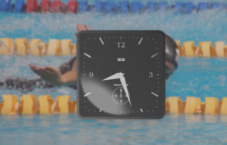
8:27
